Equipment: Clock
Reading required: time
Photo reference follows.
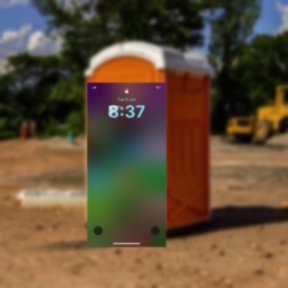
8:37
